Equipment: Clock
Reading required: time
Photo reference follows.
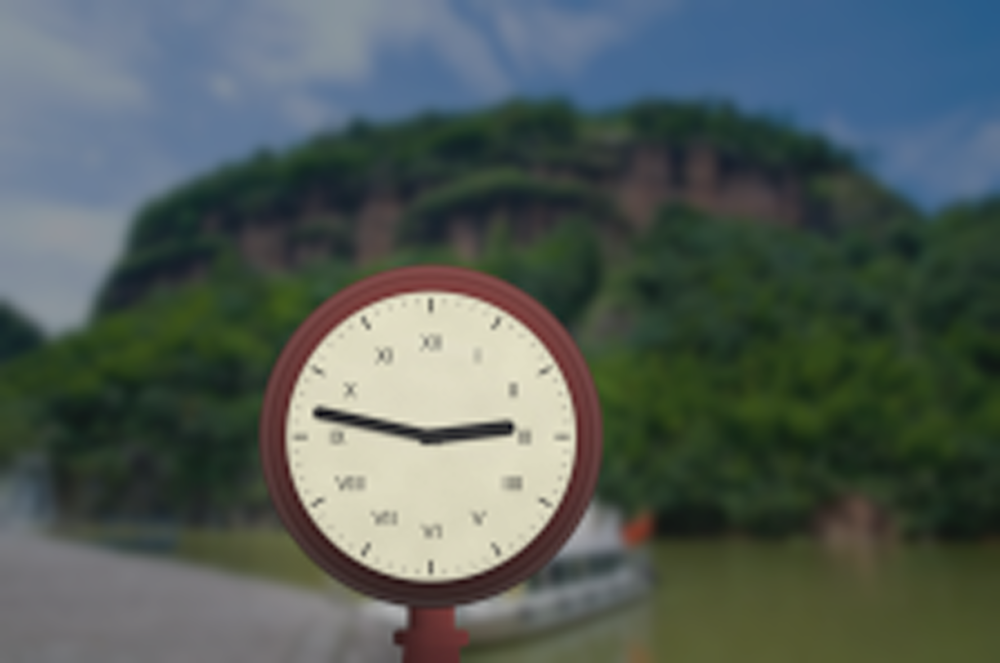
2:47
